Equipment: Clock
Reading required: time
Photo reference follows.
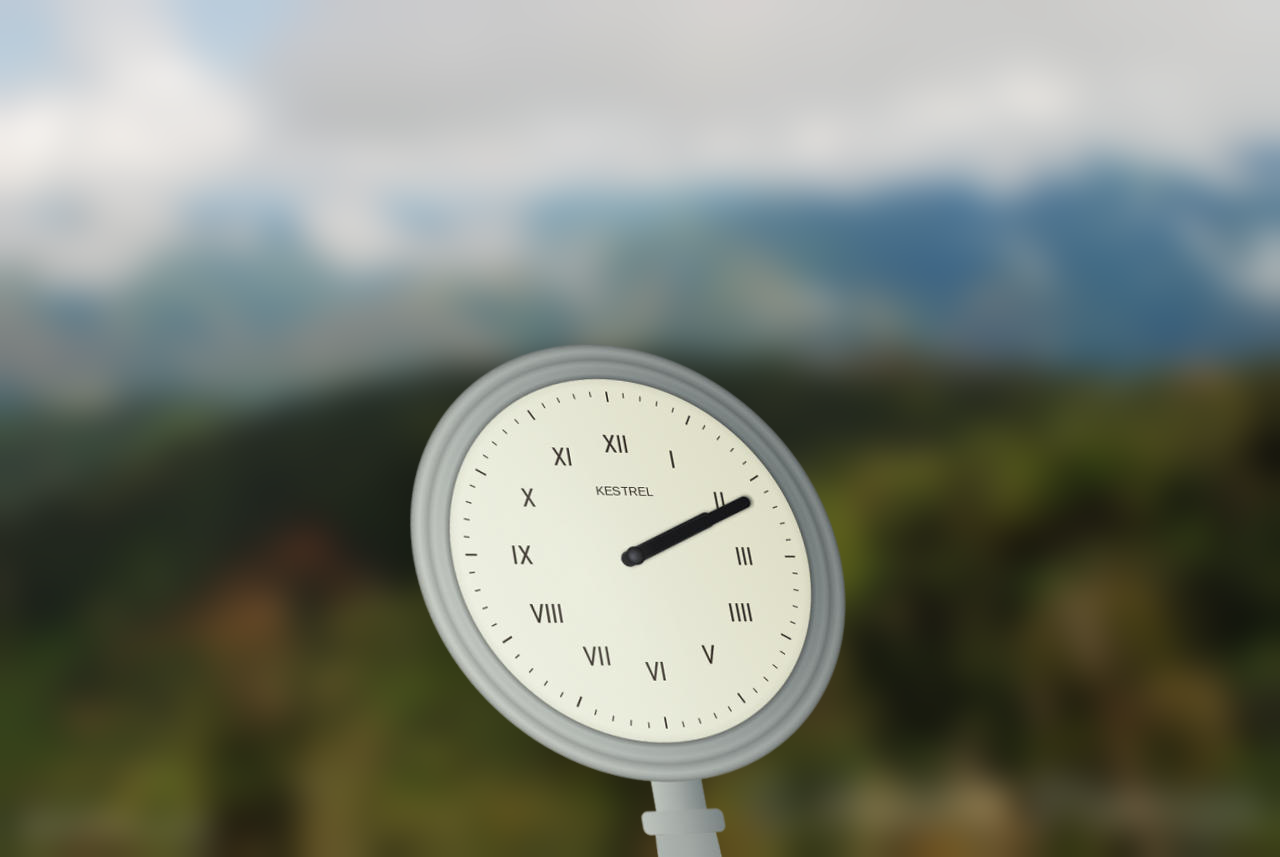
2:11
